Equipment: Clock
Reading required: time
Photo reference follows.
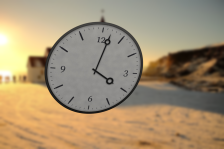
4:02
